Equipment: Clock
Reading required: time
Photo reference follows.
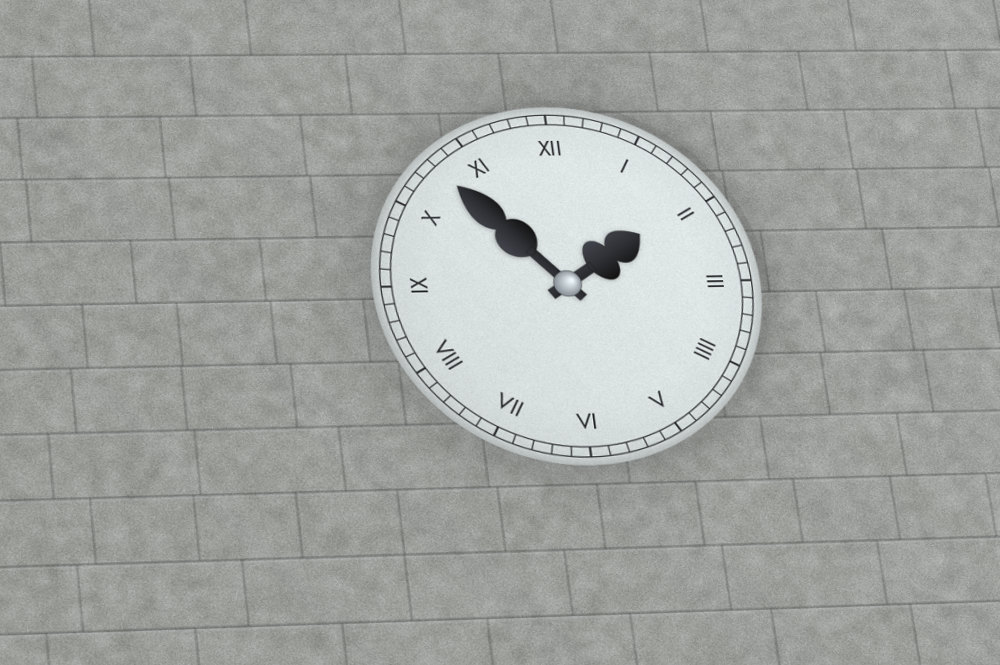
1:53
